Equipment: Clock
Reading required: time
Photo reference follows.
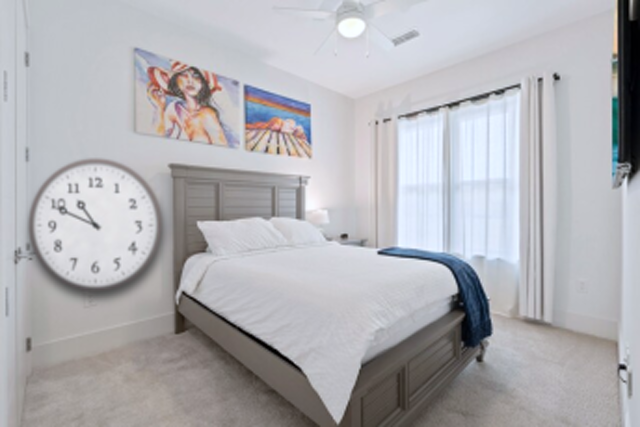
10:49
